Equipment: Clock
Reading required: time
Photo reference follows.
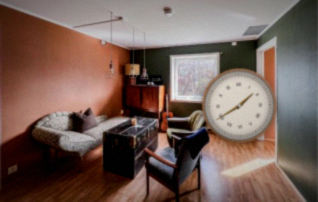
1:40
